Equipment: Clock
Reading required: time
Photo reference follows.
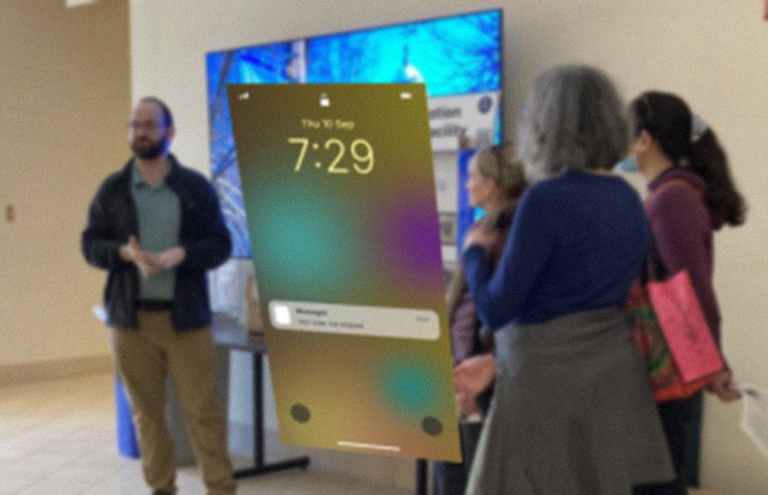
7:29
